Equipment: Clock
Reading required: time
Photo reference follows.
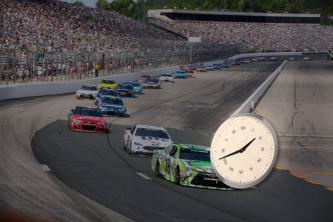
1:42
